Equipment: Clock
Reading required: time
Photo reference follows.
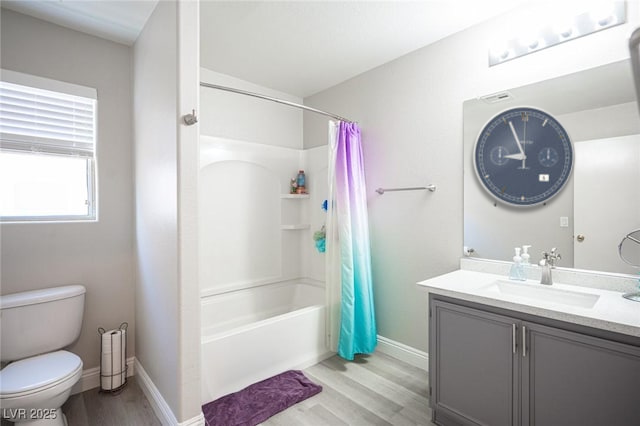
8:56
